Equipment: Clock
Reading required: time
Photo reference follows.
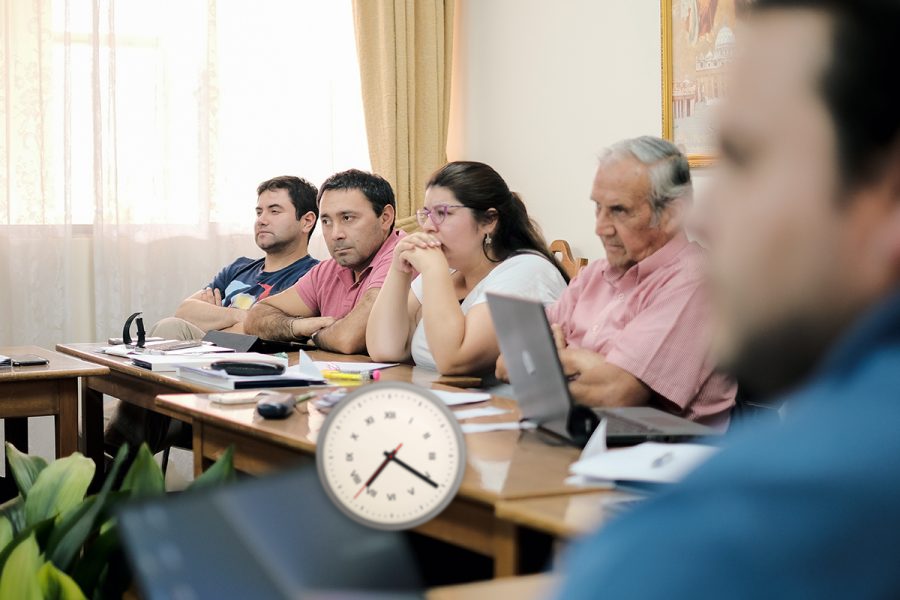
7:20:37
